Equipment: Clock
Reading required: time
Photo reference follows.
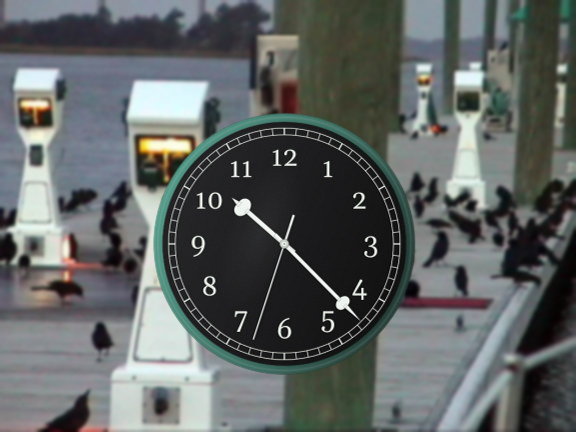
10:22:33
